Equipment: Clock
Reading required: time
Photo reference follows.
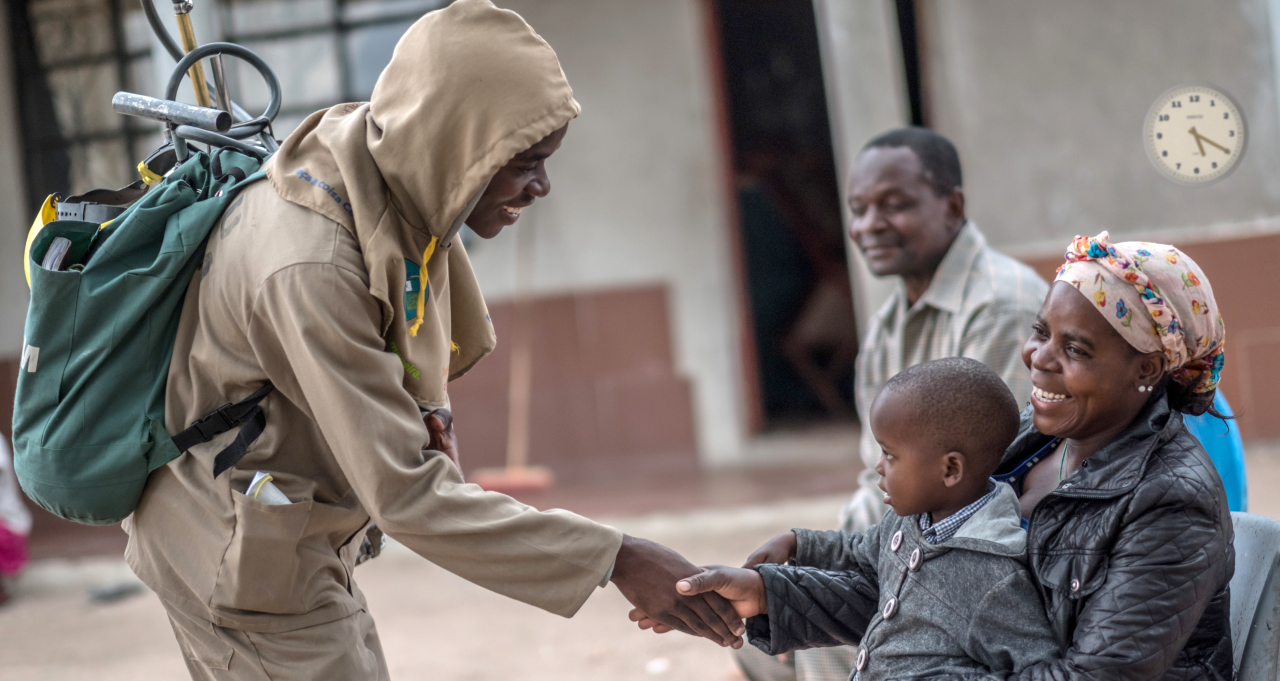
5:20
